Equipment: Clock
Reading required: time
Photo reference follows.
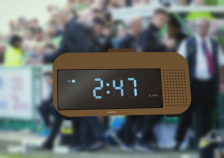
2:47
